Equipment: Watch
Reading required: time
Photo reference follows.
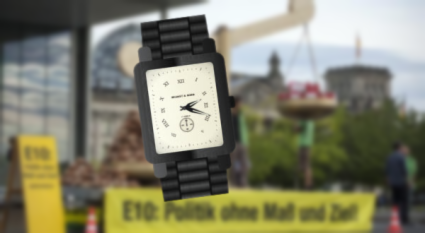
2:19
